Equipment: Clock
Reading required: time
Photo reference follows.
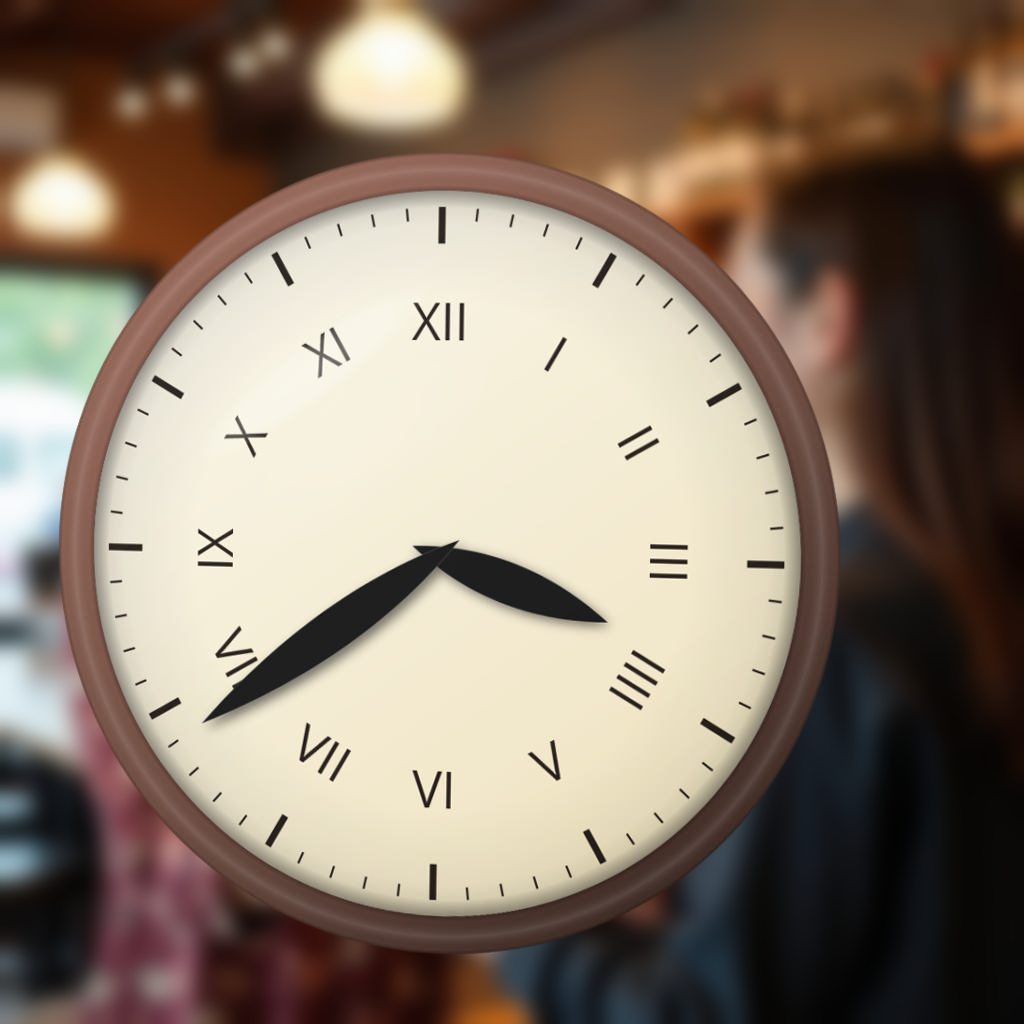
3:39
